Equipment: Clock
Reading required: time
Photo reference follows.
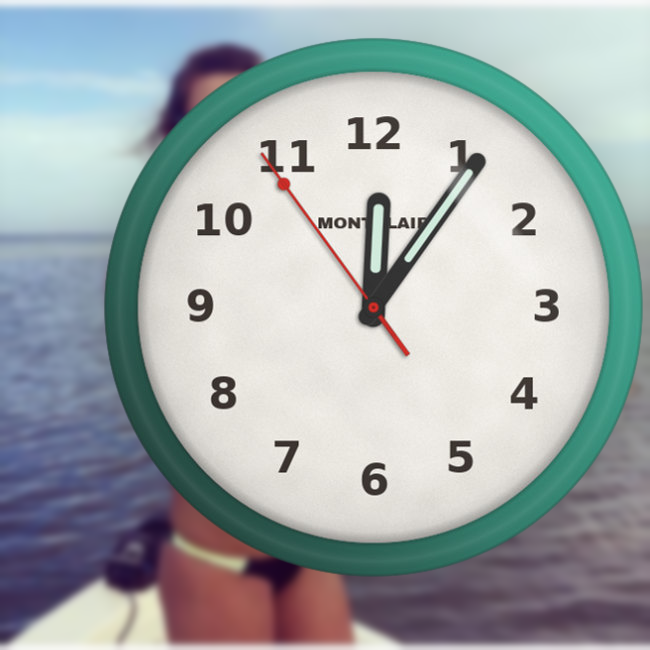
12:05:54
